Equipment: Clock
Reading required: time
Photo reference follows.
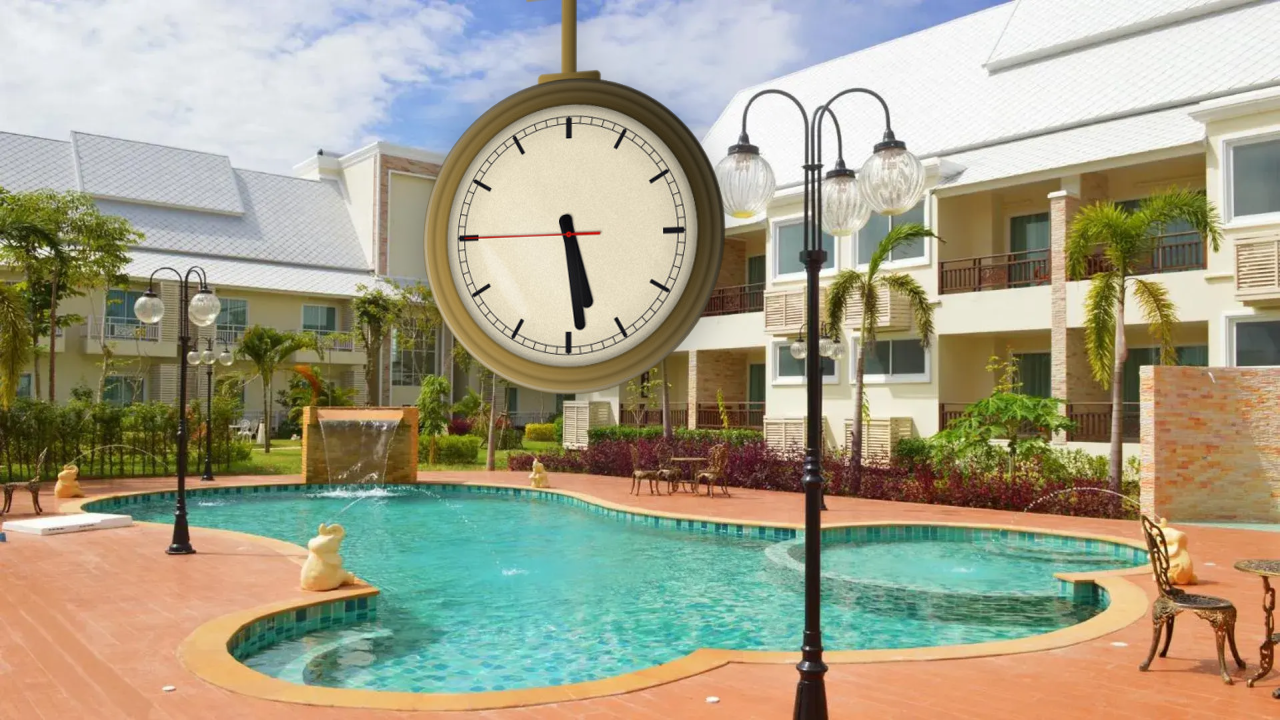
5:28:45
